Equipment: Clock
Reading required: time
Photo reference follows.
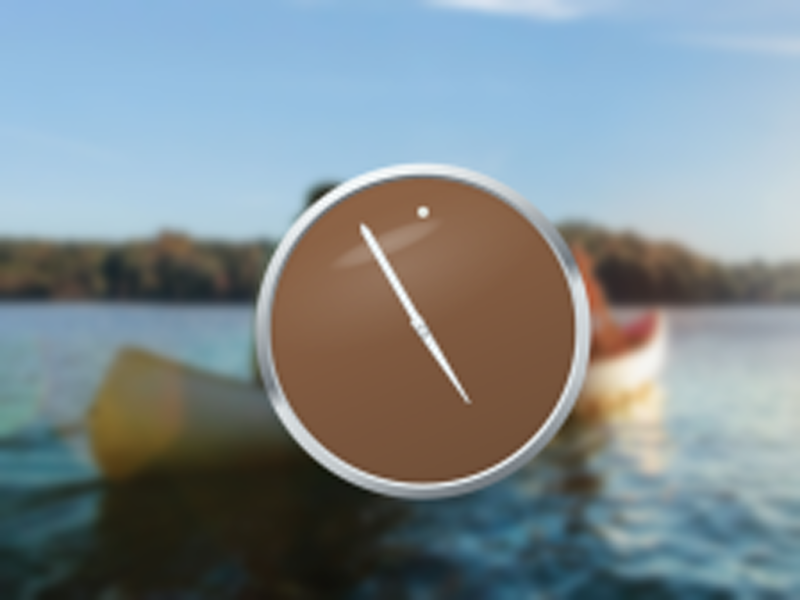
4:55
